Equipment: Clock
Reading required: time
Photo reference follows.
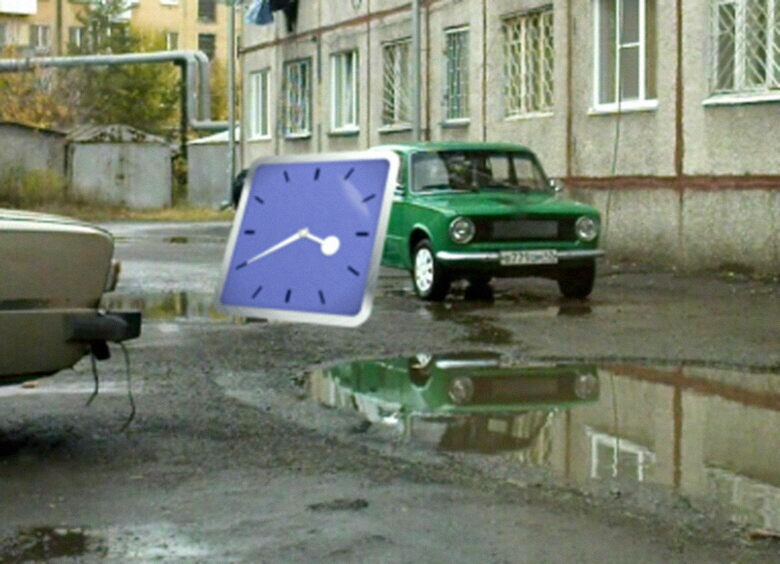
3:40
